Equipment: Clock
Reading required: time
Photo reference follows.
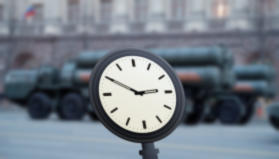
2:50
